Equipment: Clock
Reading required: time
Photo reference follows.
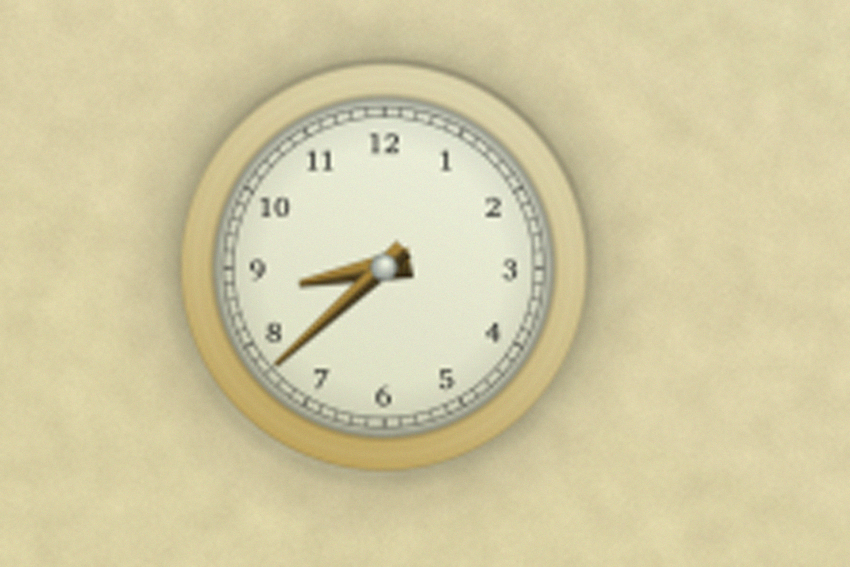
8:38
